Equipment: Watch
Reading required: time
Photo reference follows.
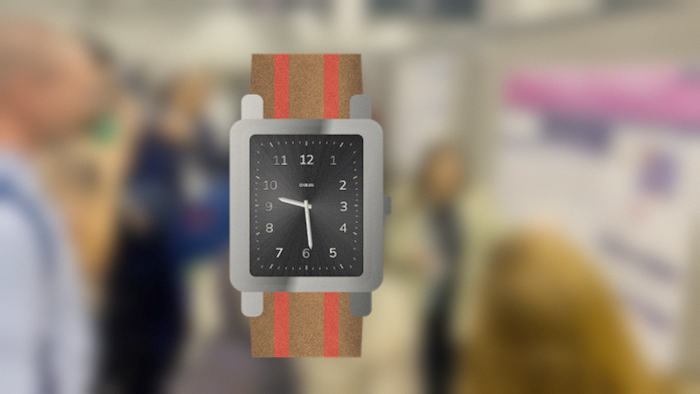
9:29
